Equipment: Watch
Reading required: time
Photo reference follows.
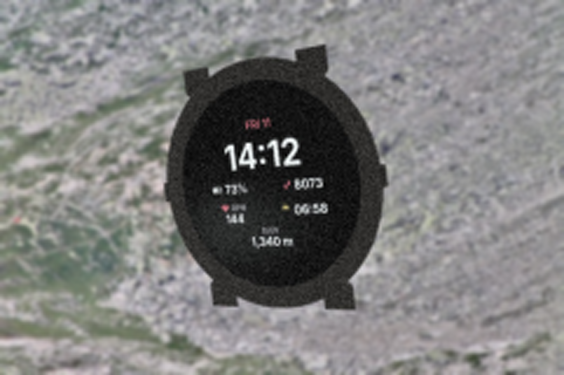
14:12
